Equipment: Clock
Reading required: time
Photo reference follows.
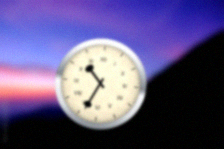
10:34
